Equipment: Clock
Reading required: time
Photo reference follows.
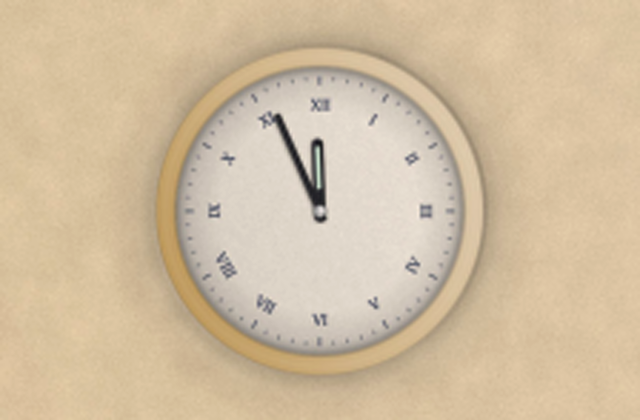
11:56
